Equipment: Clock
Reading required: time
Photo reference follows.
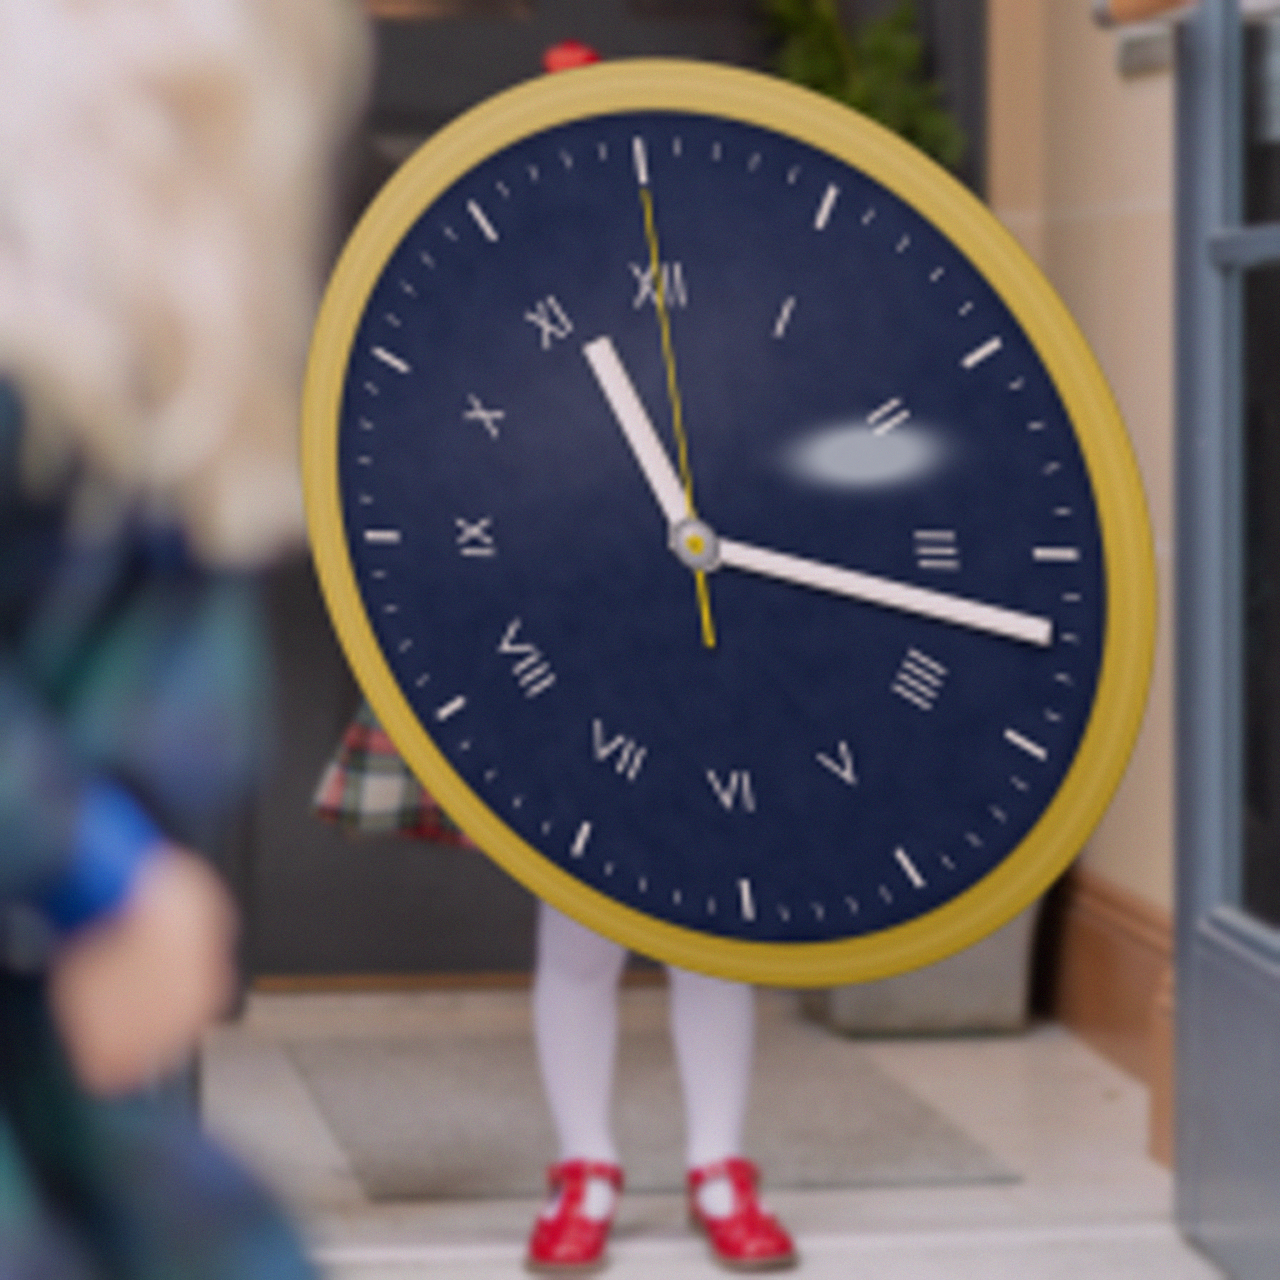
11:17:00
